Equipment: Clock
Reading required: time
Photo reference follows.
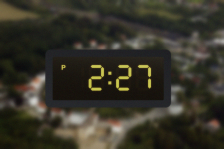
2:27
